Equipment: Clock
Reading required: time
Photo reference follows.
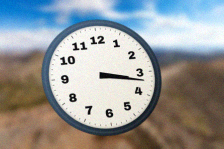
3:17
